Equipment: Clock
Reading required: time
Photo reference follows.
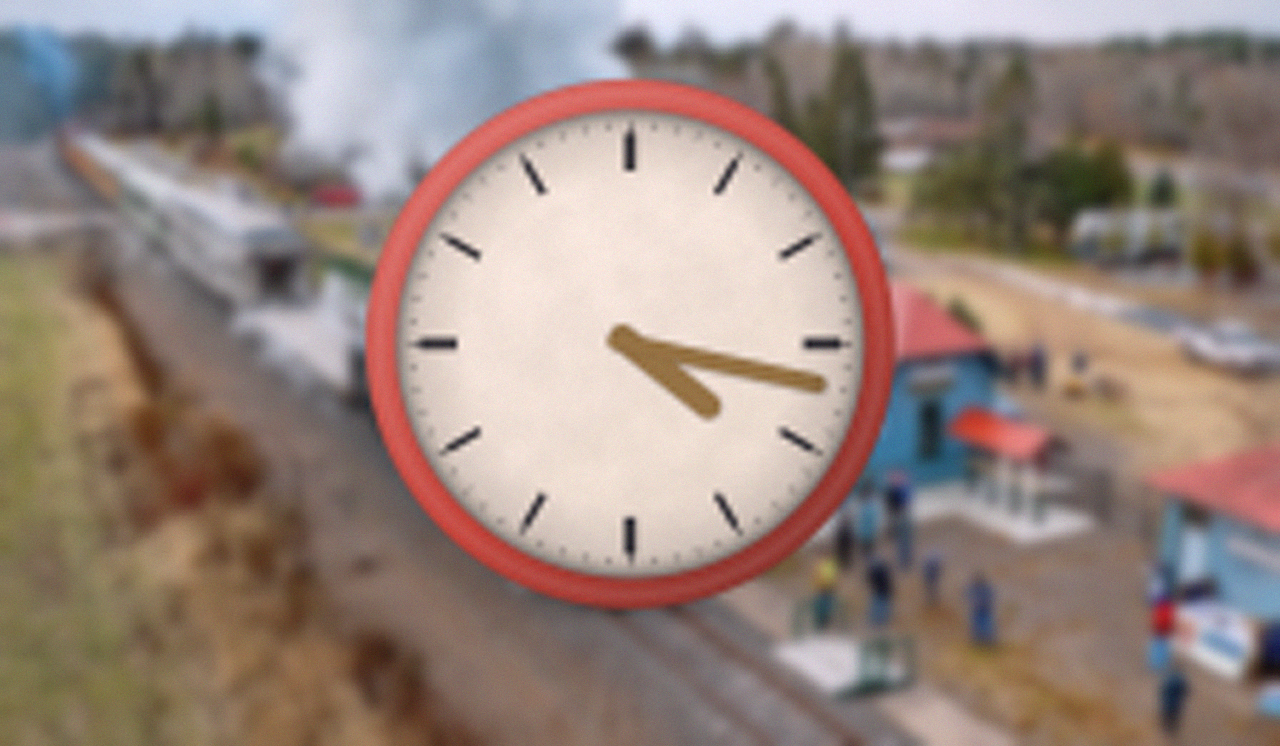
4:17
